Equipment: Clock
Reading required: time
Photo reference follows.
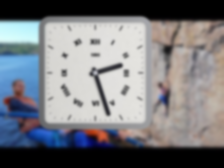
2:27
